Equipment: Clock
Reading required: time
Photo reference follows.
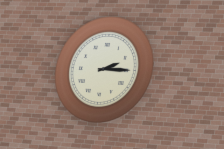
2:15
